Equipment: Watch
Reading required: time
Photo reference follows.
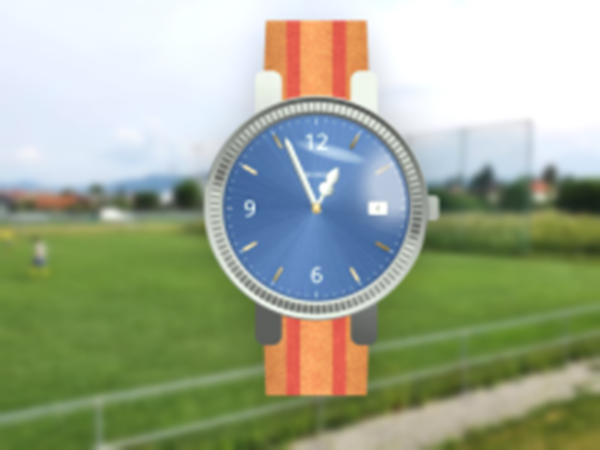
12:56
